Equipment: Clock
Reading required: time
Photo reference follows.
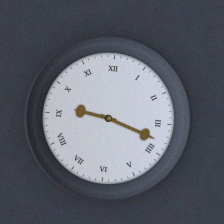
9:18
